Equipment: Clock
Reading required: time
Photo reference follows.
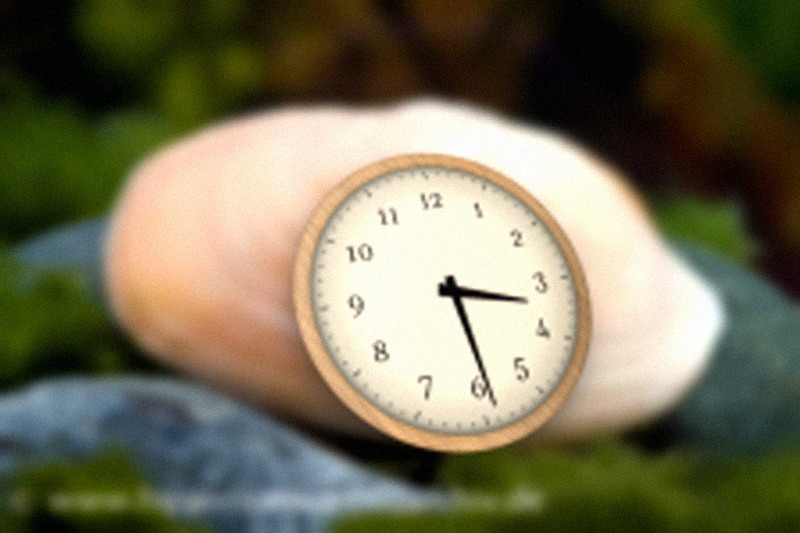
3:29
